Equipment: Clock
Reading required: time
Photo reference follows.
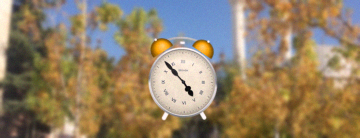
4:53
